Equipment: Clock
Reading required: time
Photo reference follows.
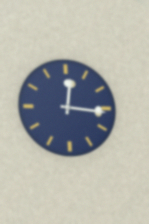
12:16
